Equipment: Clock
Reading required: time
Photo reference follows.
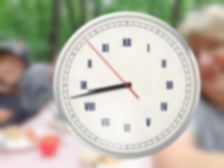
8:42:53
